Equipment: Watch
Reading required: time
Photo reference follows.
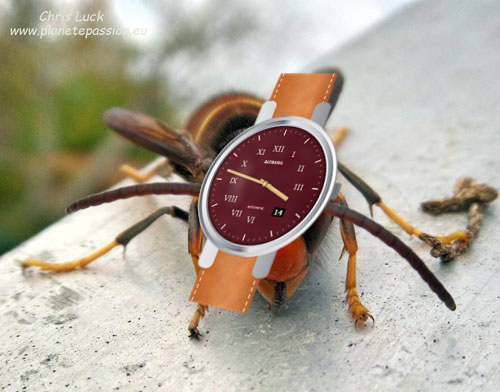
3:47
